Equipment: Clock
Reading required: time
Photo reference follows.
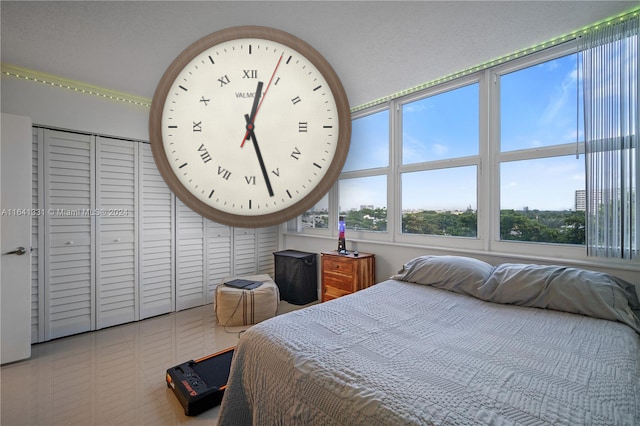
12:27:04
